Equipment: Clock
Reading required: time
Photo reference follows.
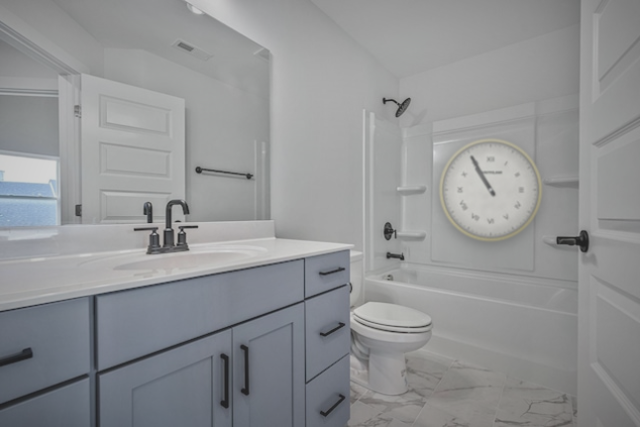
10:55
